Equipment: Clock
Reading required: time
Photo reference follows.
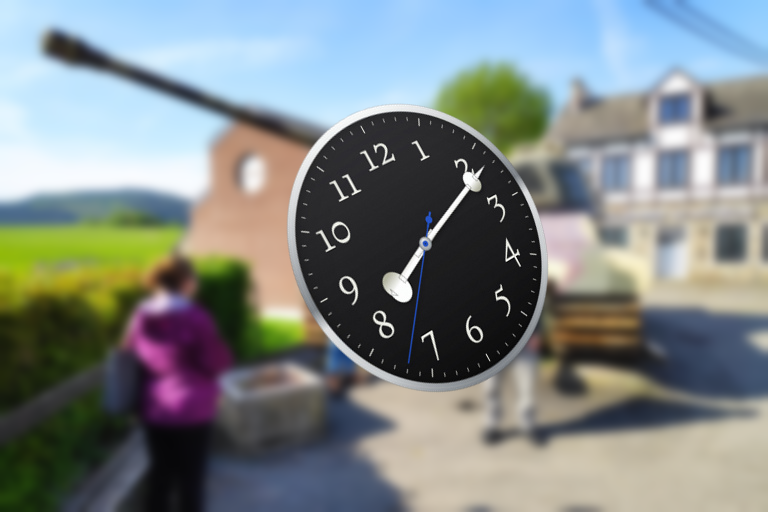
8:11:37
